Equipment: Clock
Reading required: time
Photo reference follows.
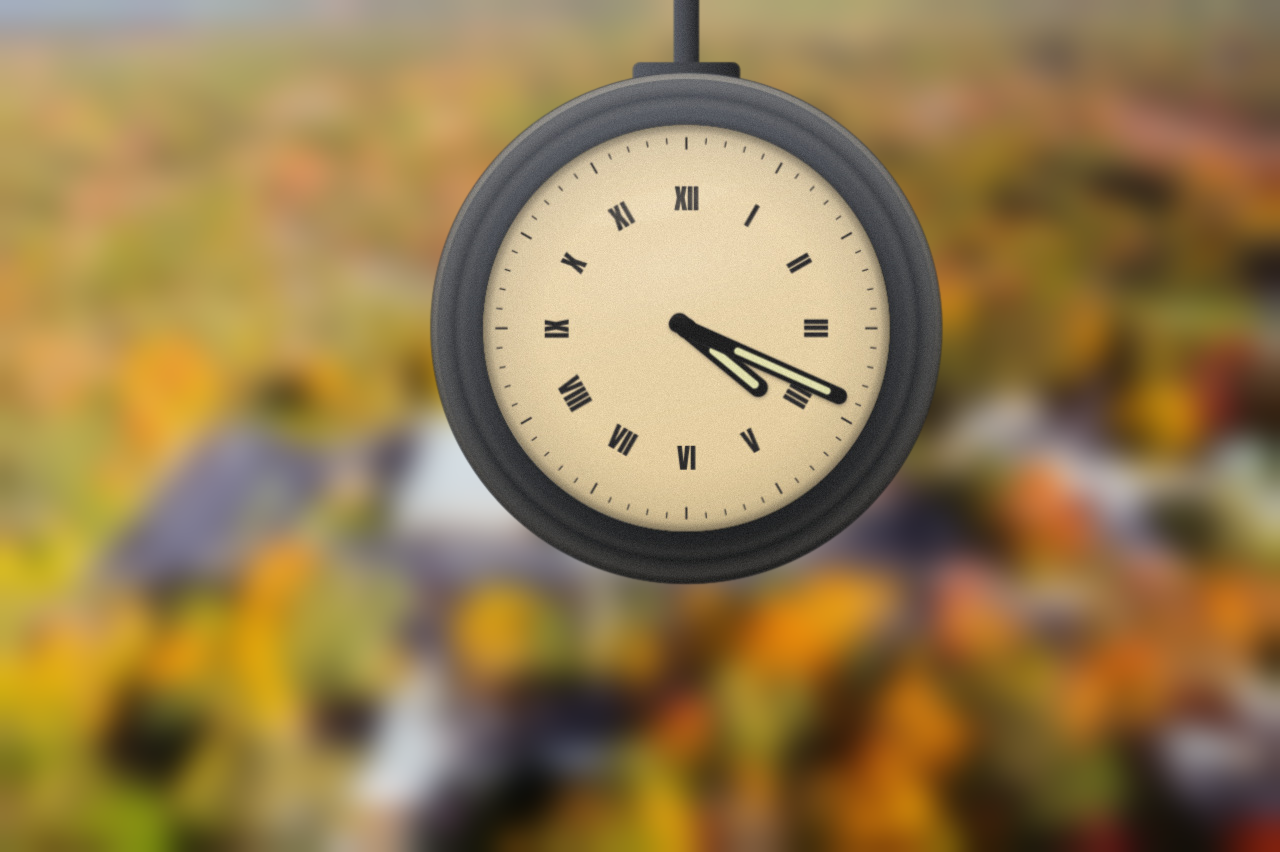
4:19
